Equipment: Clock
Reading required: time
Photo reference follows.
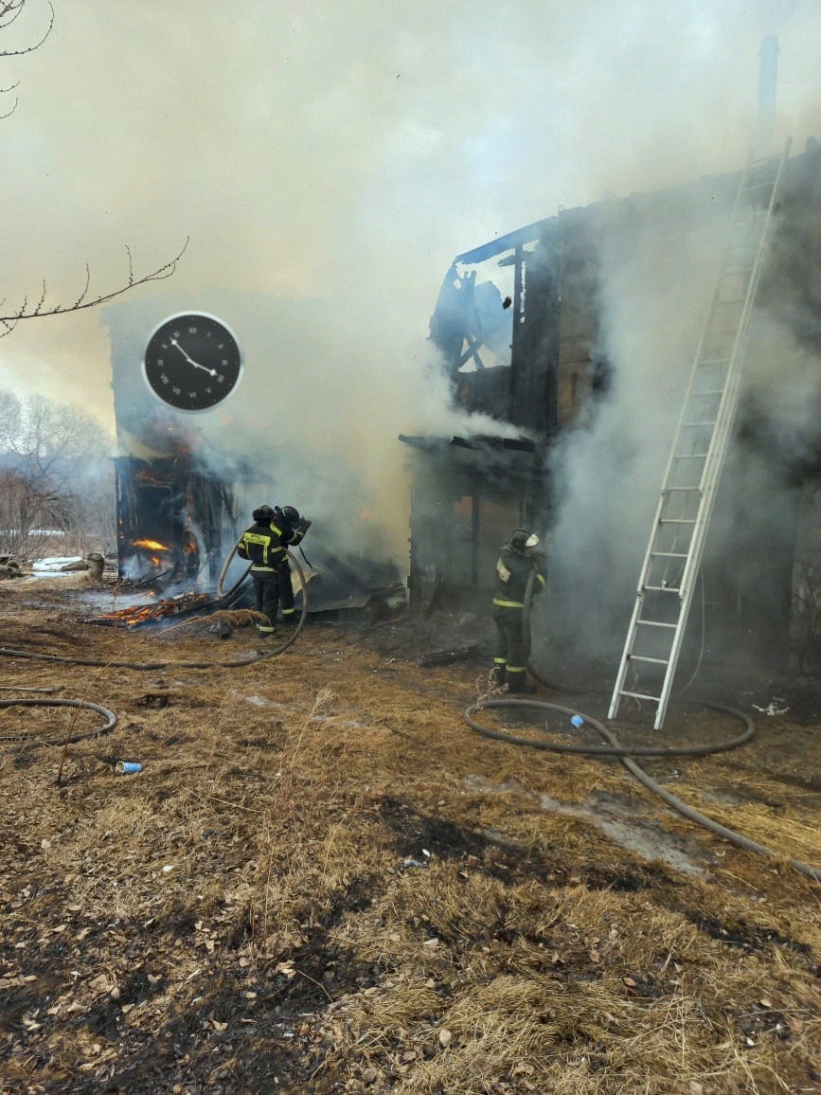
3:53
